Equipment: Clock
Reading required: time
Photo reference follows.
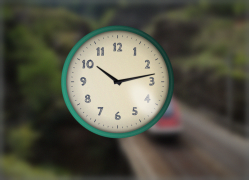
10:13
